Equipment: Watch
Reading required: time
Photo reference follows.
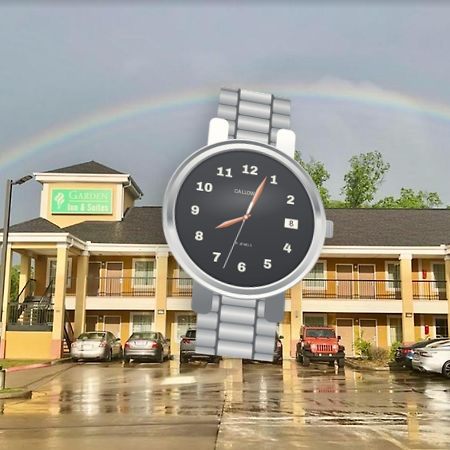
8:03:33
